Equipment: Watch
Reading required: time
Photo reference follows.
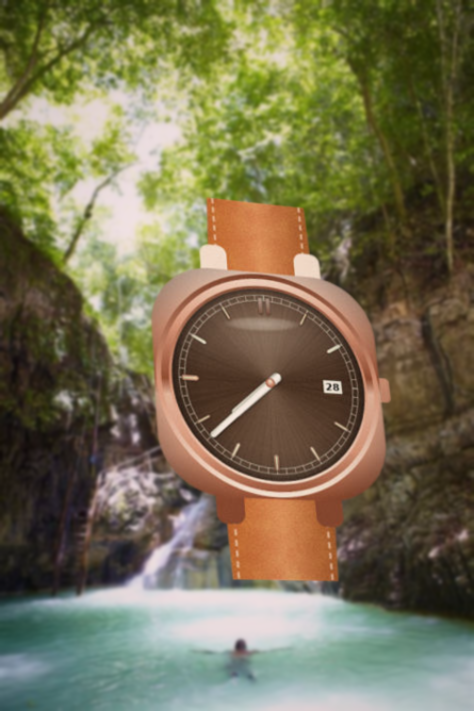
7:38
